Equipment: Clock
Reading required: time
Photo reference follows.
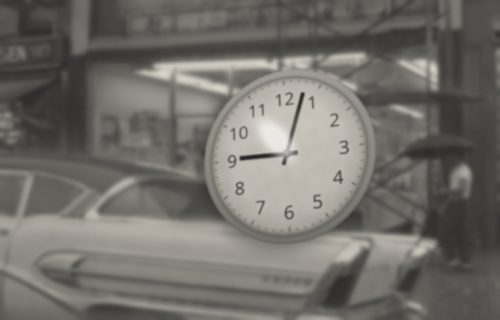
9:03
